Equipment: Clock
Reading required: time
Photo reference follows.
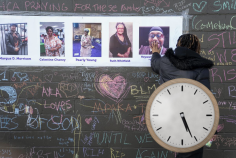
5:26
